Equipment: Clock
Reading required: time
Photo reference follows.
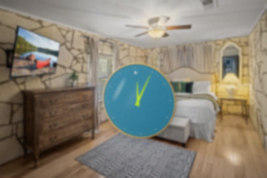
12:05
